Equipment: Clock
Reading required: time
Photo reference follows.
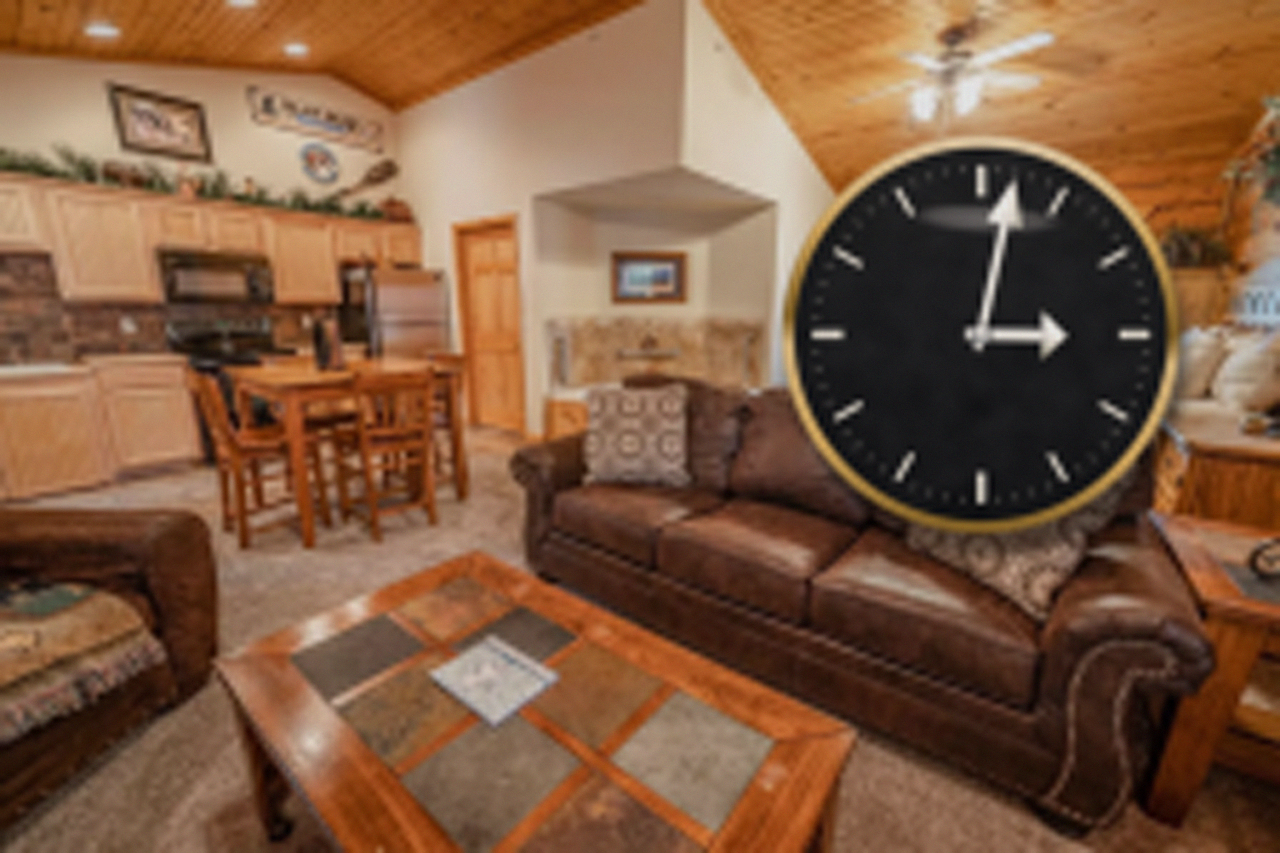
3:02
